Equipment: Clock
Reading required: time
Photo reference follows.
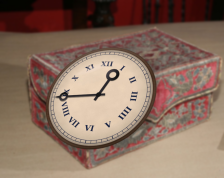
12:44
